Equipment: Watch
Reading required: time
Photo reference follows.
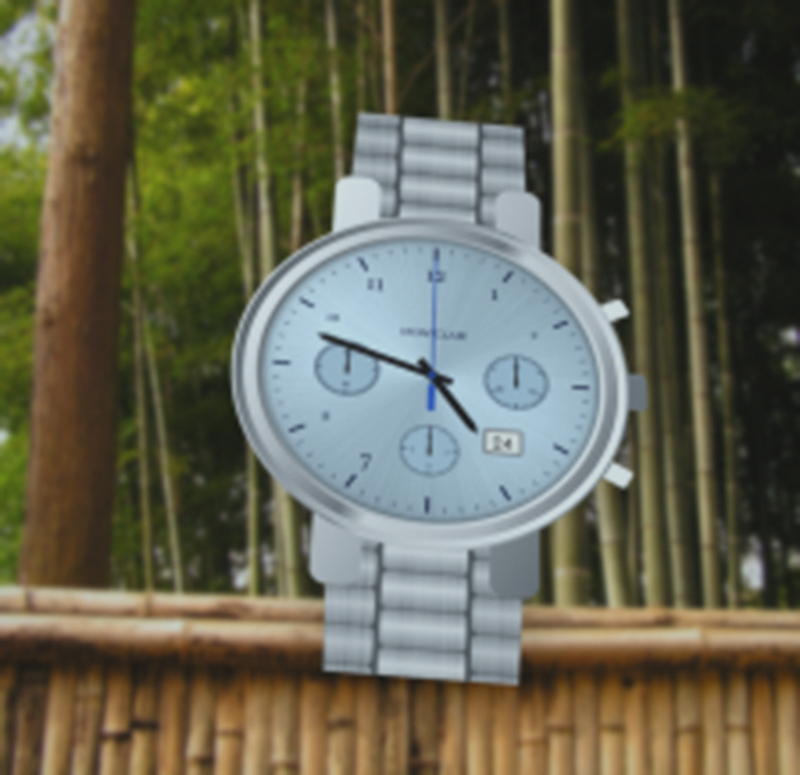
4:48
